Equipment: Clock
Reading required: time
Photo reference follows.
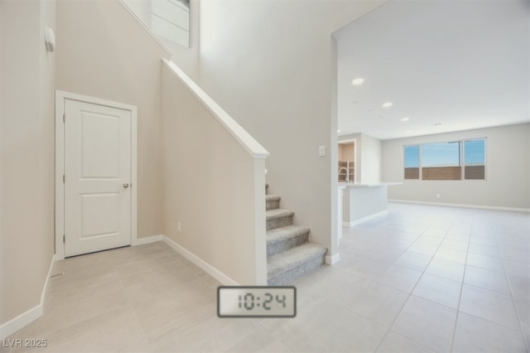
10:24
